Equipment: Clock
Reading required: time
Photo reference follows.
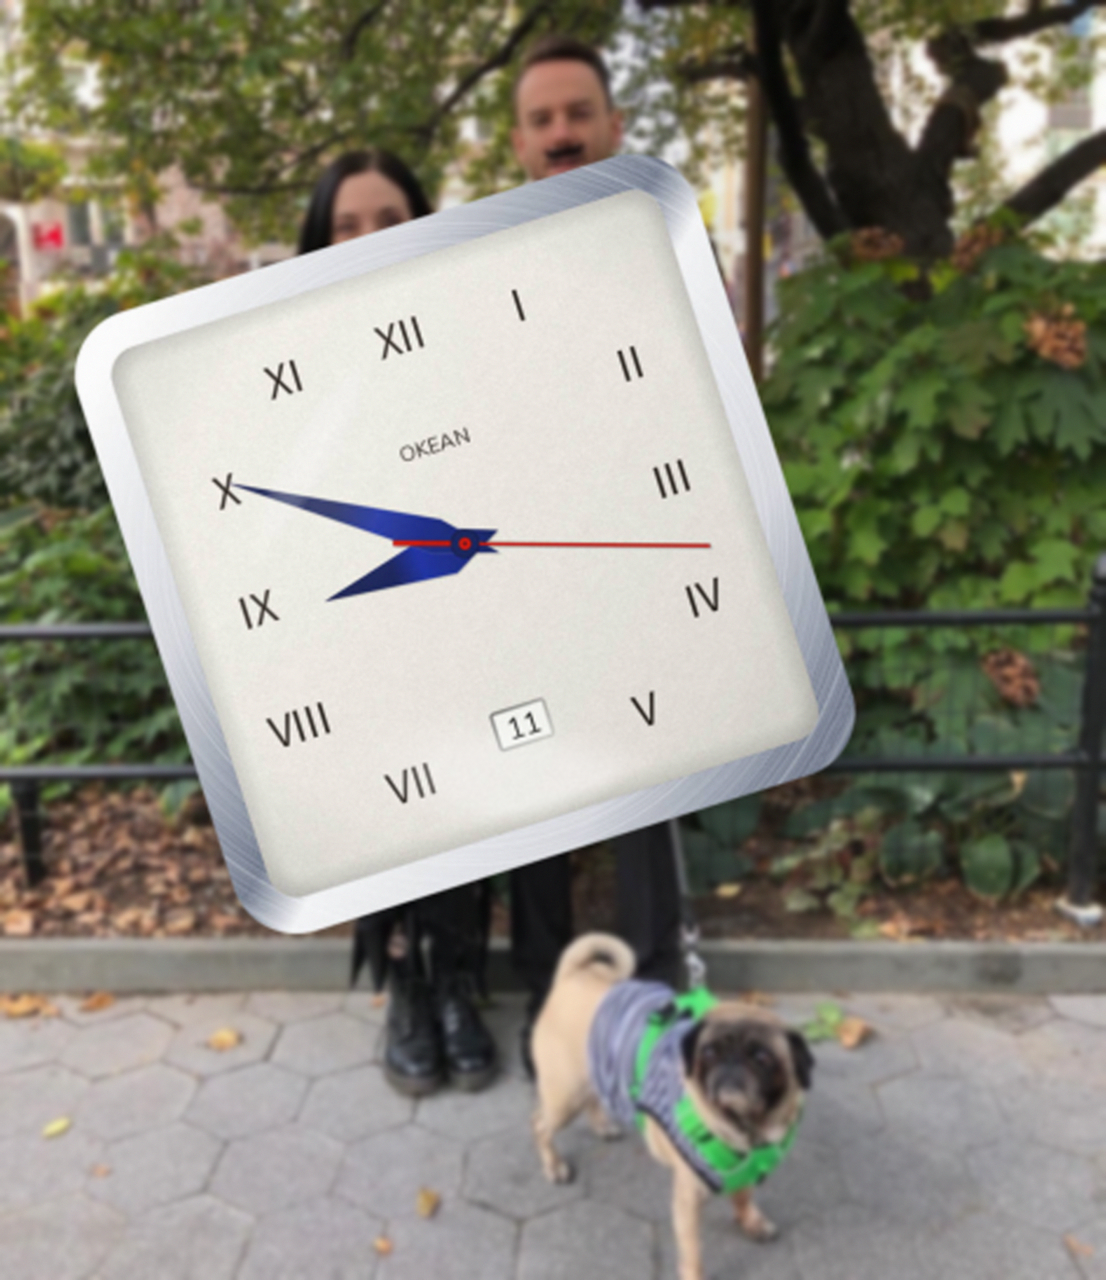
8:50:18
